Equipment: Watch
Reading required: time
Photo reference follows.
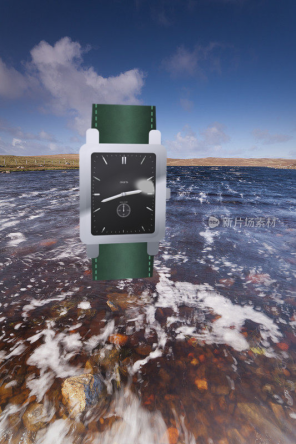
2:42
